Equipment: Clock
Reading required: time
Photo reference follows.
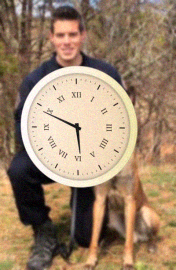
5:49
